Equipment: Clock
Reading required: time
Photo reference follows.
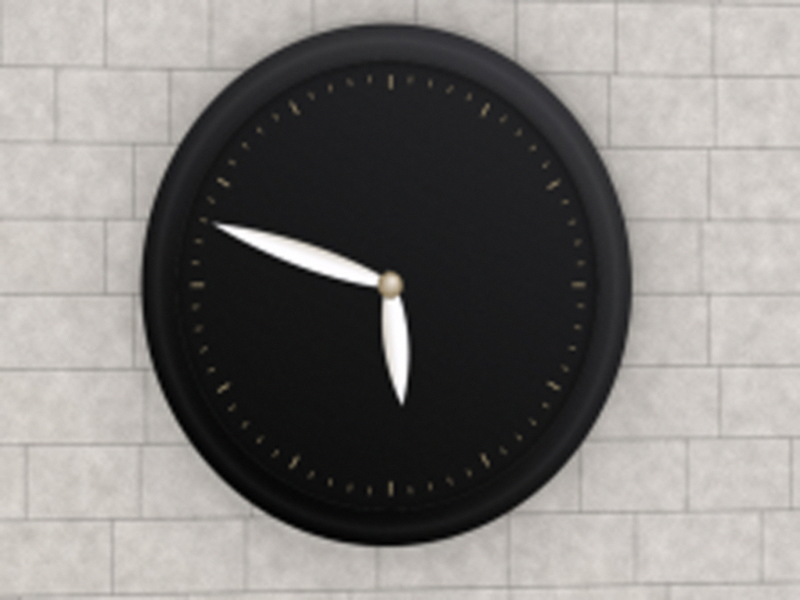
5:48
